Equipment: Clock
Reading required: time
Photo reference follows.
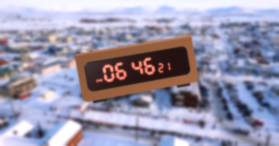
6:46
